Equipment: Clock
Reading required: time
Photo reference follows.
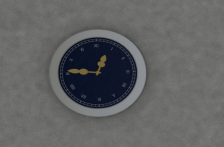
12:46
